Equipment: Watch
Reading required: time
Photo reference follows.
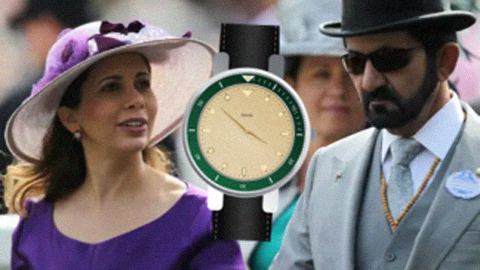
3:52
